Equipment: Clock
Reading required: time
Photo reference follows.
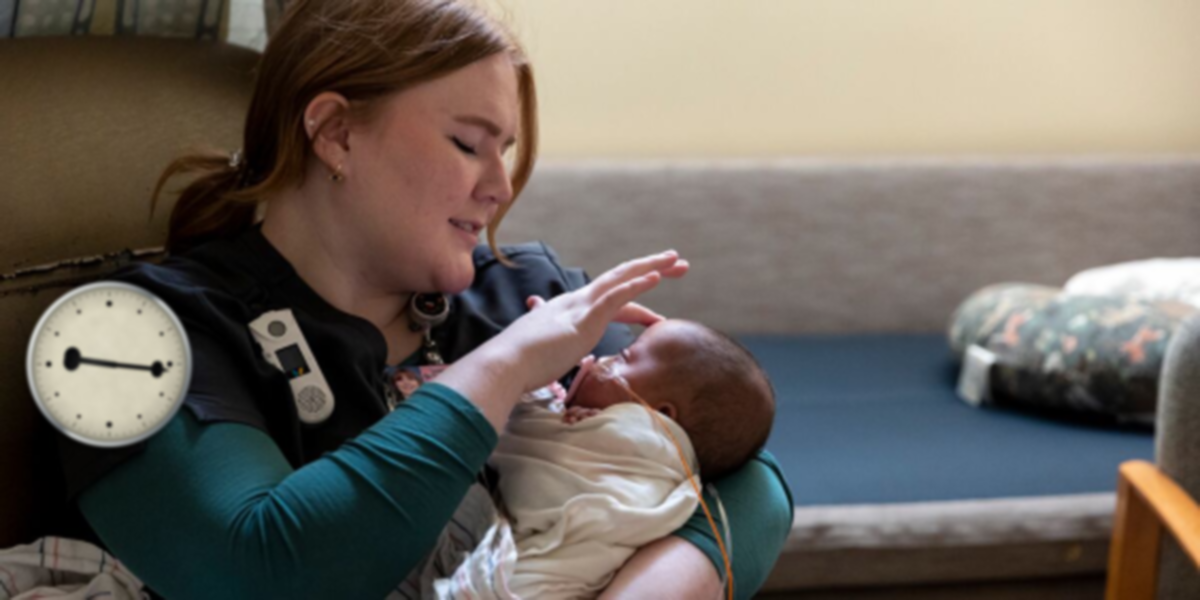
9:16
